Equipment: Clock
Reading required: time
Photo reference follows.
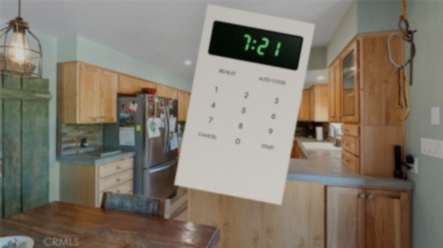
7:21
